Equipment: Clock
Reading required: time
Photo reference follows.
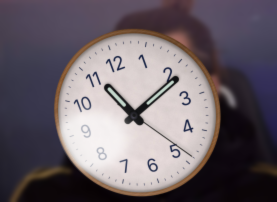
11:11:24
